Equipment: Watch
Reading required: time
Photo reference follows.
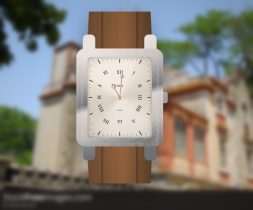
11:01
